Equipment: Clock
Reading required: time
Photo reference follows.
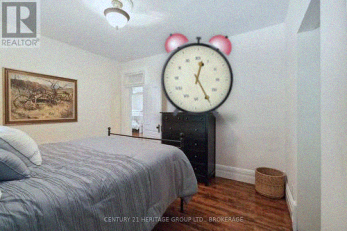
12:25
